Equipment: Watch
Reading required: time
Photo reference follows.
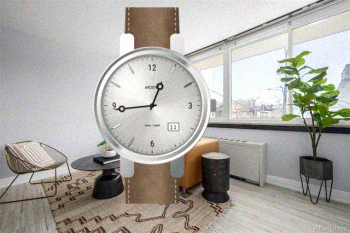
12:44
